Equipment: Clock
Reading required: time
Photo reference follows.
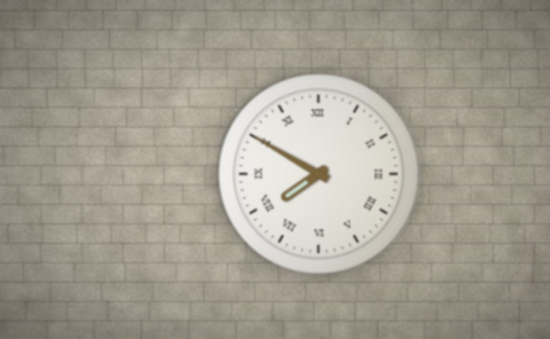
7:50
